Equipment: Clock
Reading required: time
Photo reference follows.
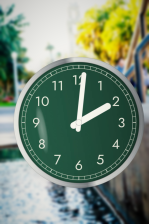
2:01
